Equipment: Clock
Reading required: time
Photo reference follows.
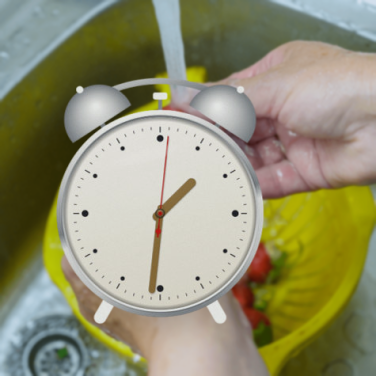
1:31:01
